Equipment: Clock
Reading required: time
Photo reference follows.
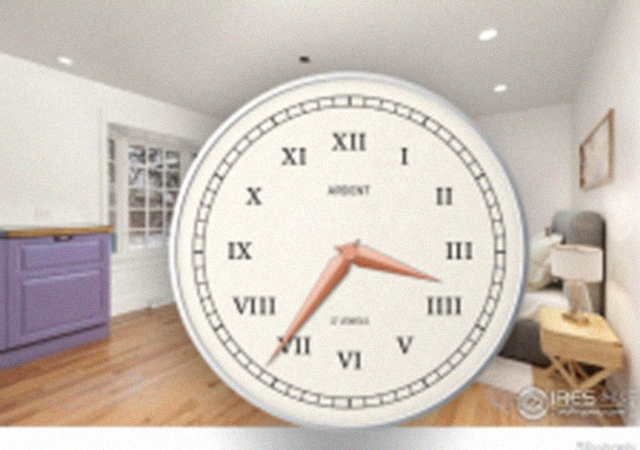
3:36
